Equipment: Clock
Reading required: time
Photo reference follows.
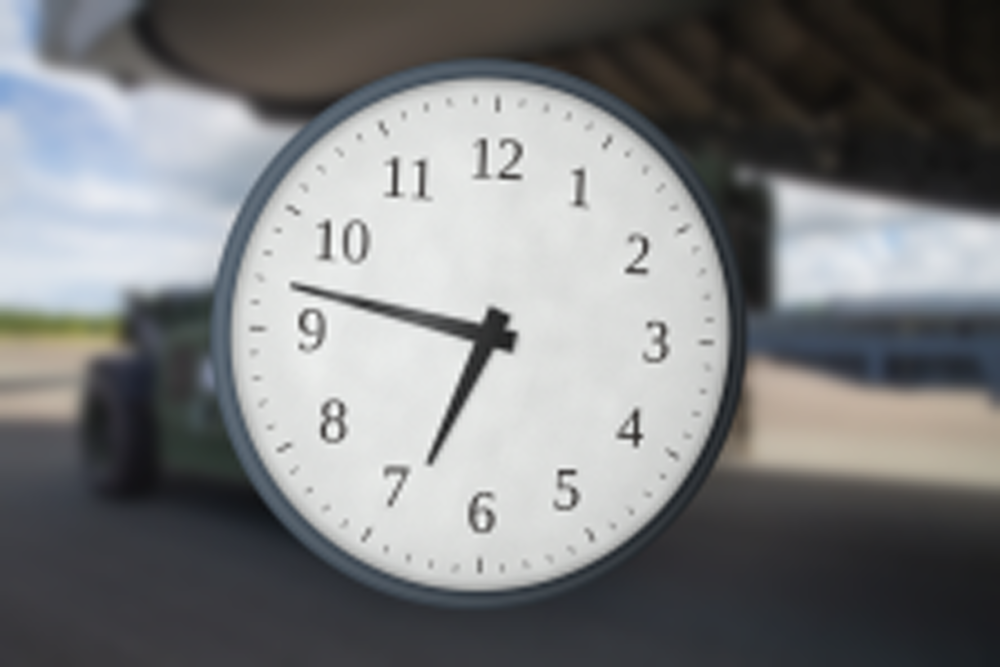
6:47
